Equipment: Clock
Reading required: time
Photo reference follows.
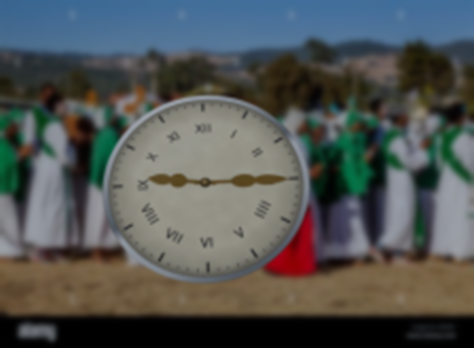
9:15
